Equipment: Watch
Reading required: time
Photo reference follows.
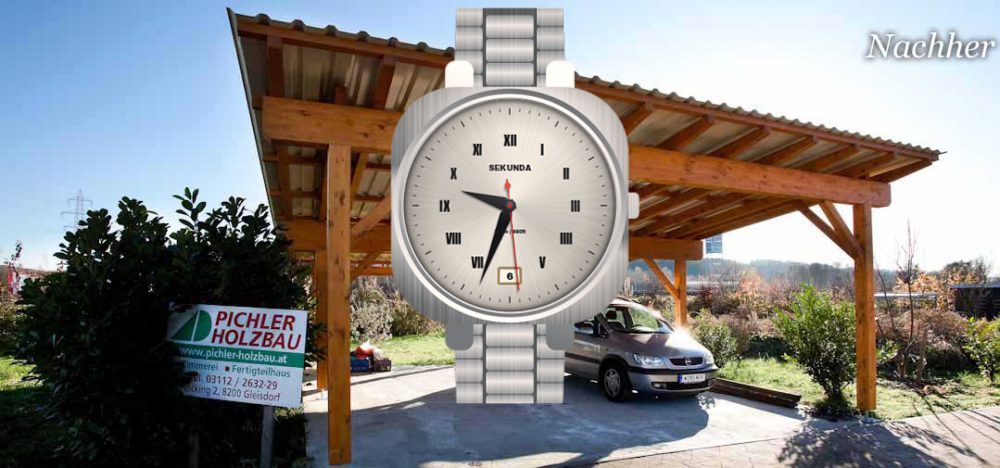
9:33:29
